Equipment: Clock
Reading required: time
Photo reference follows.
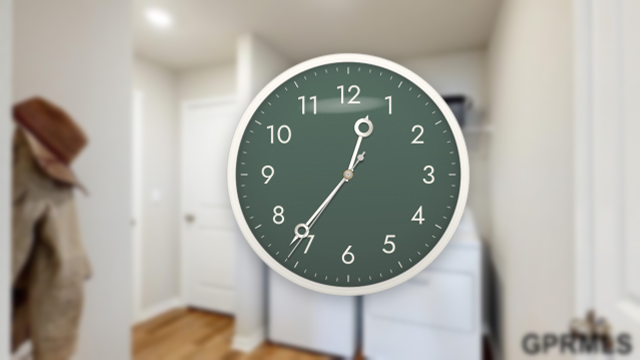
12:36:36
